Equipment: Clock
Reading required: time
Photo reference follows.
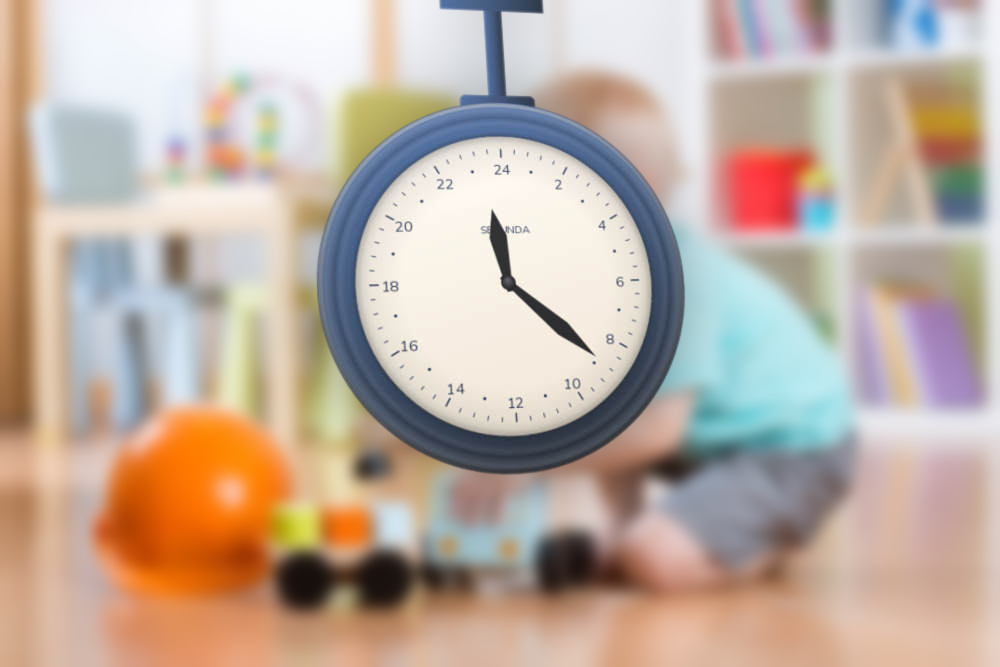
23:22
